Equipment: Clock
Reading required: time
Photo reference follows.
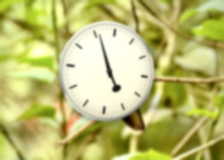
4:56
